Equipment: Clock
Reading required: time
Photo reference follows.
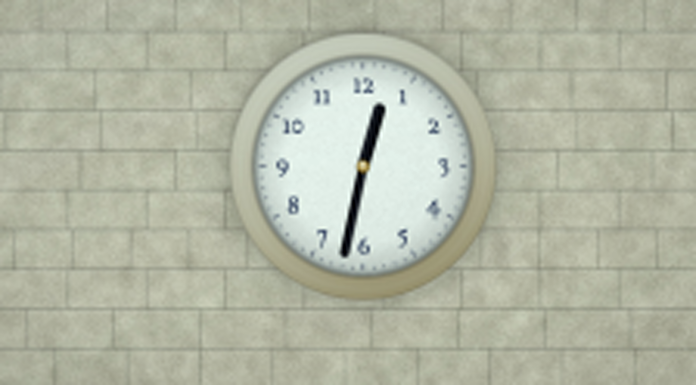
12:32
